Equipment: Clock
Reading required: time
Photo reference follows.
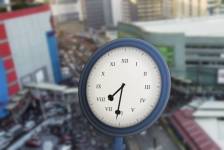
7:31
